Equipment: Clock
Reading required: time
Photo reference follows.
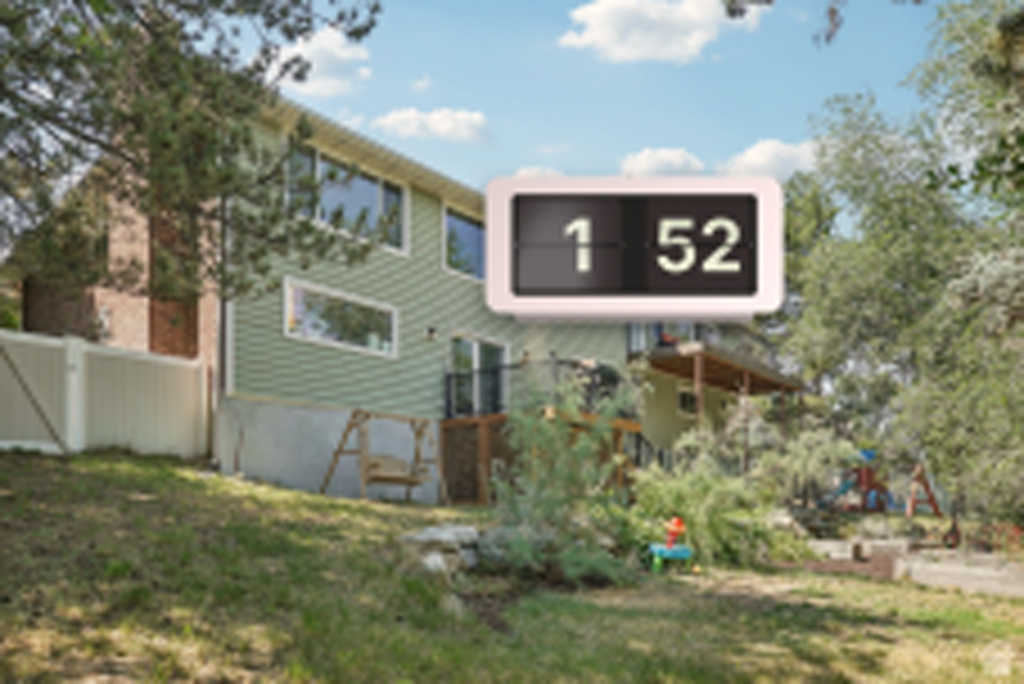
1:52
